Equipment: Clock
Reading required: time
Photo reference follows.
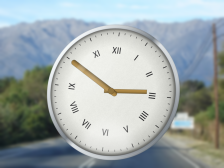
2:50
